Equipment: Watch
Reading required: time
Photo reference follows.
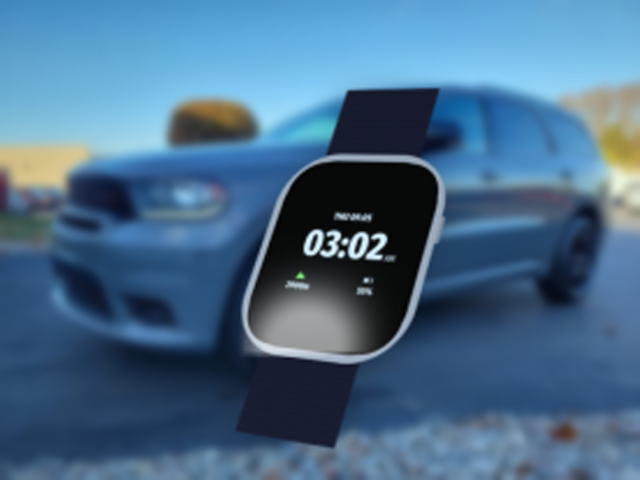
3:02
